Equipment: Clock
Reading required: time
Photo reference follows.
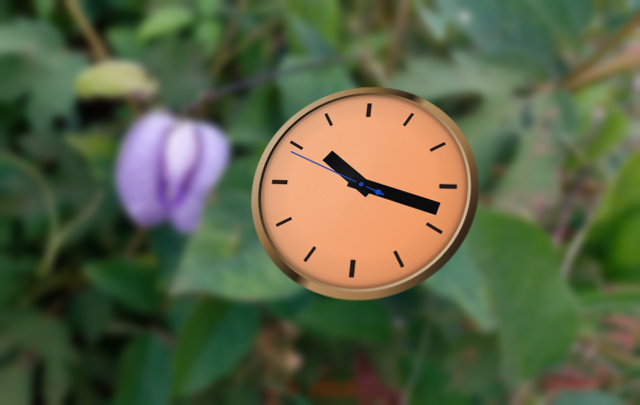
10:17:49
